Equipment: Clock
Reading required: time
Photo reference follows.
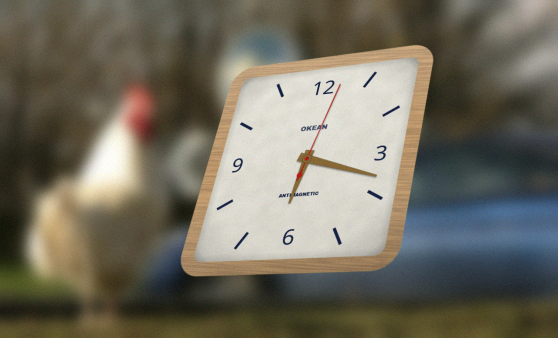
6:18:02
